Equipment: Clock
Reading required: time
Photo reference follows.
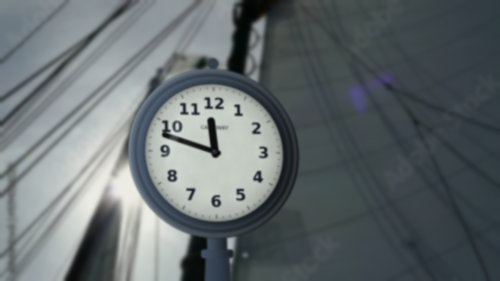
11:48
